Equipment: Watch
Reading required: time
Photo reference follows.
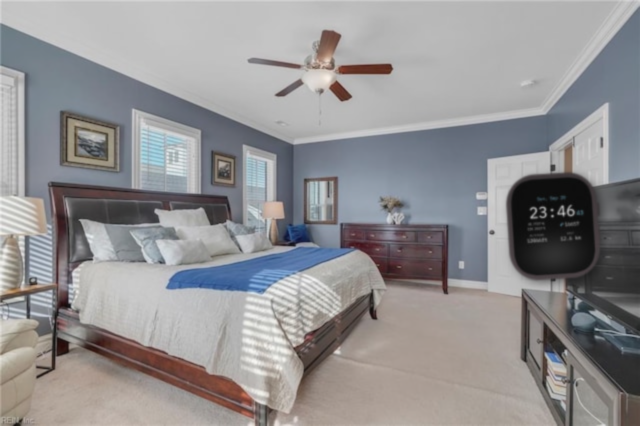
23:46
